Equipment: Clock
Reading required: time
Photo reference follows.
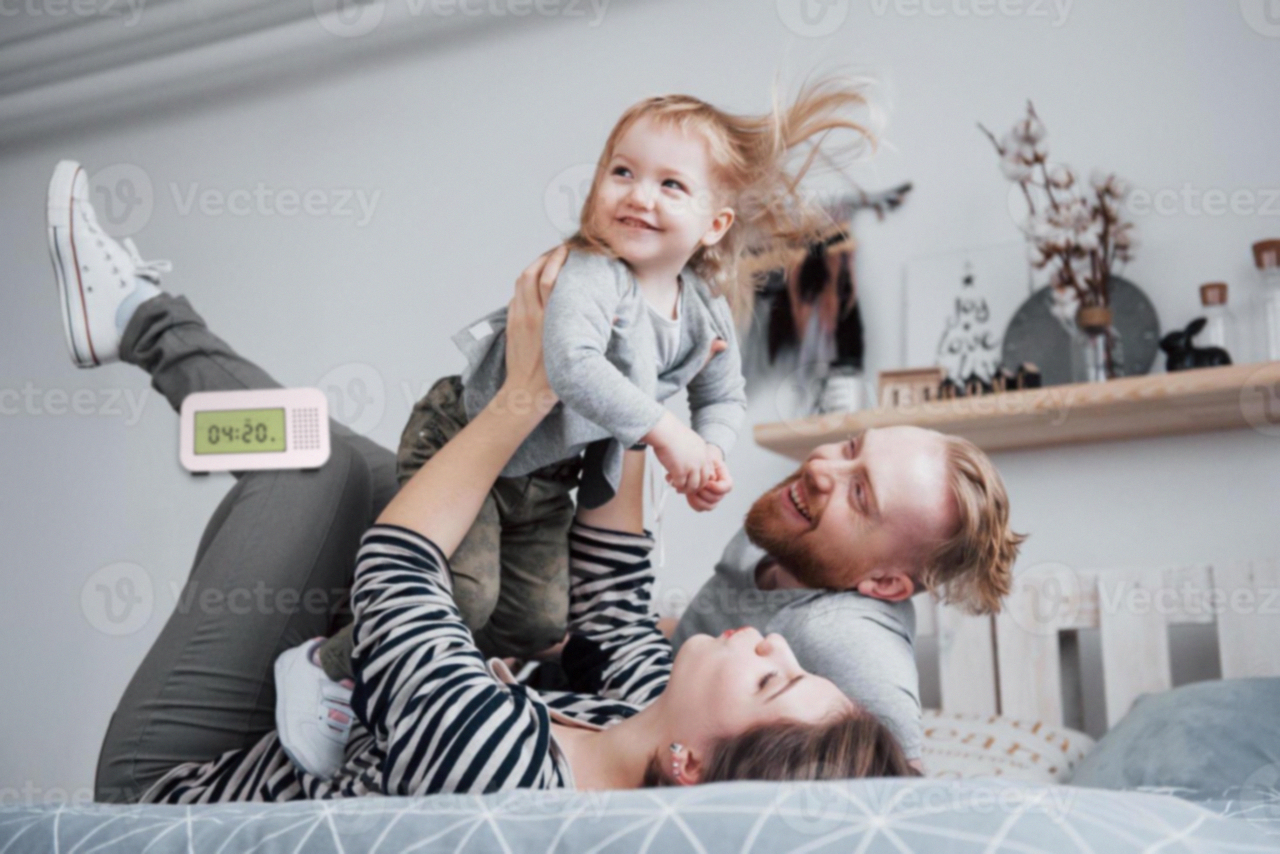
4:20
